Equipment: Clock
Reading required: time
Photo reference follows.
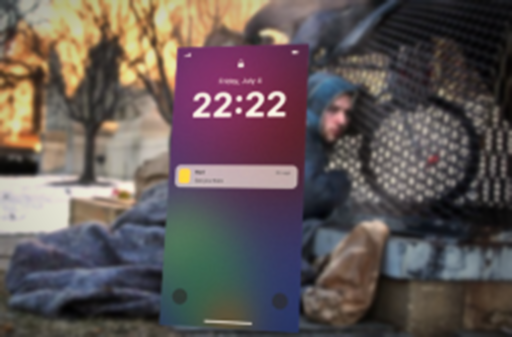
22:22
